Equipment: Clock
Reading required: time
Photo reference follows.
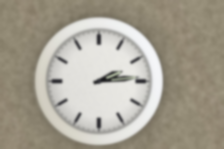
2:14
